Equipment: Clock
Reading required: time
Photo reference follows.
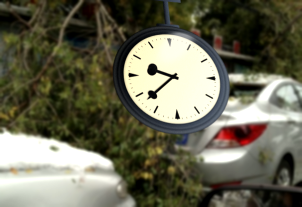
9:38
